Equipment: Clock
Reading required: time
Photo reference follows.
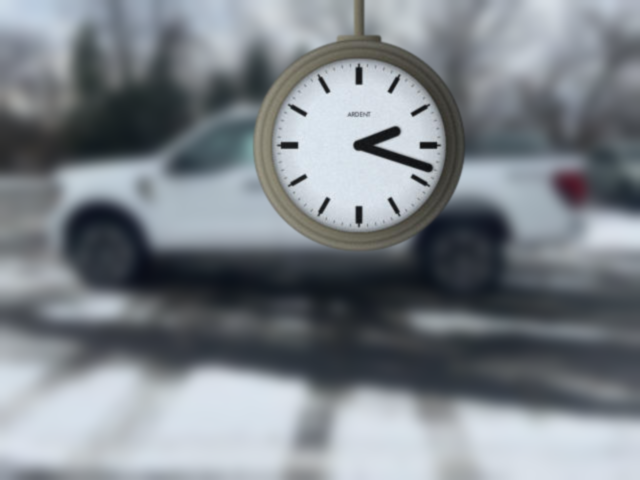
2:18
